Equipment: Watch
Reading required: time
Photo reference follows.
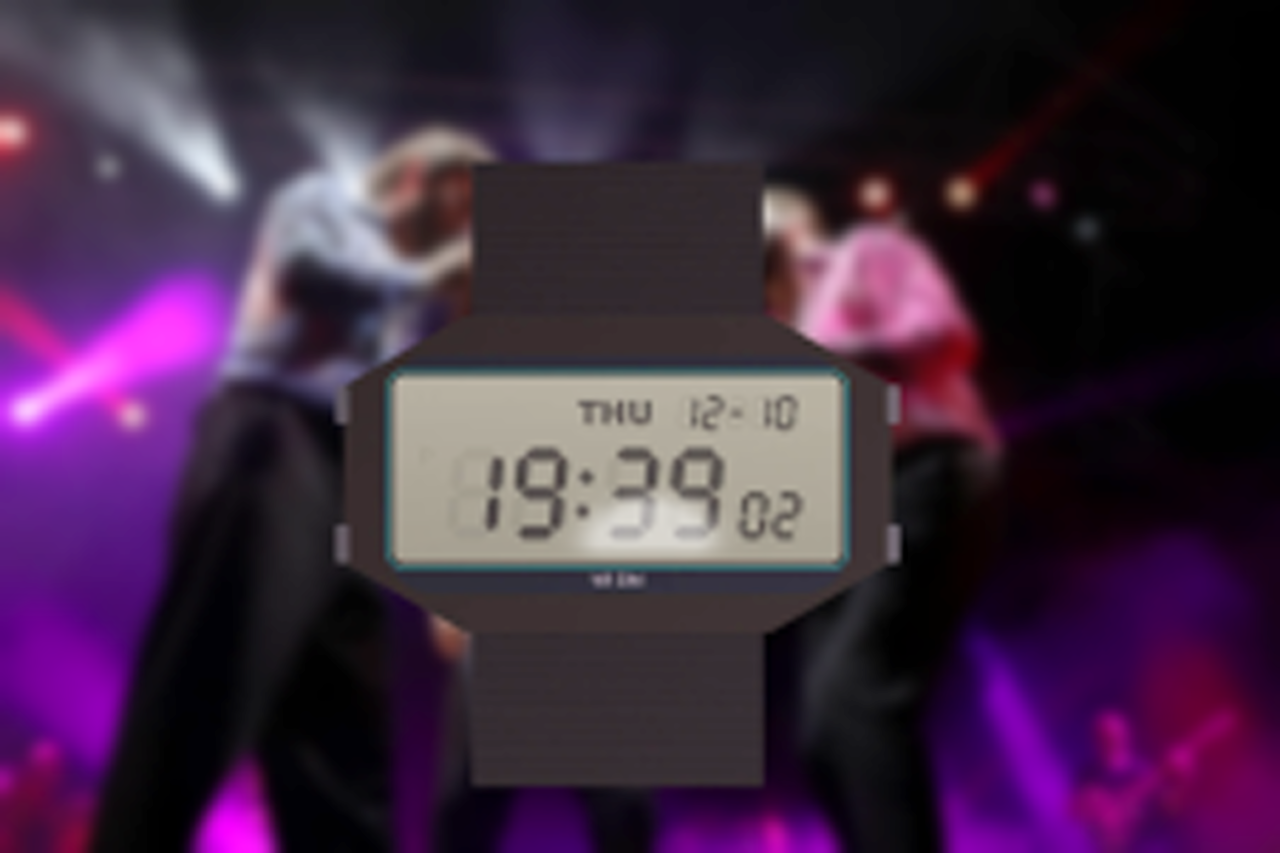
19:39:02
